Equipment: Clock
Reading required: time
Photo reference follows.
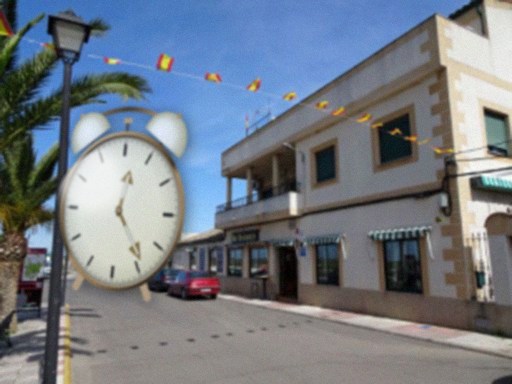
12:24
